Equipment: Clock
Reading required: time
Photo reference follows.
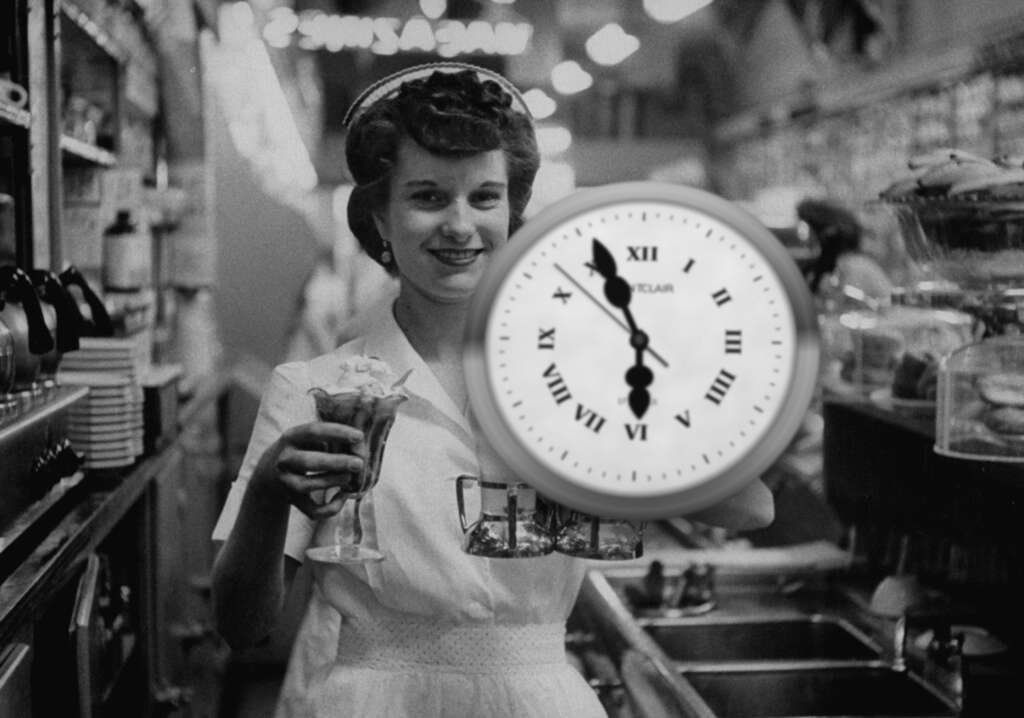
5:55:52
